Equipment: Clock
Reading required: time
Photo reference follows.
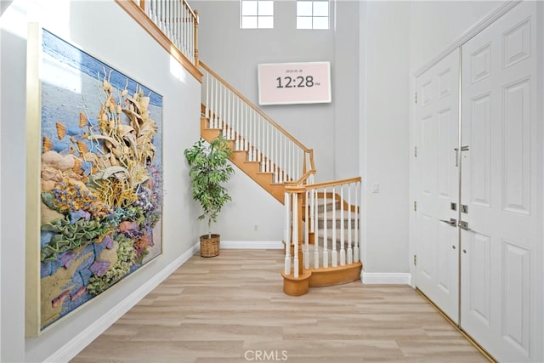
12:28
